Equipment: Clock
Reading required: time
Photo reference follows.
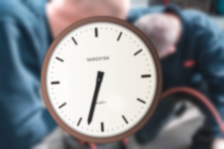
6:33
